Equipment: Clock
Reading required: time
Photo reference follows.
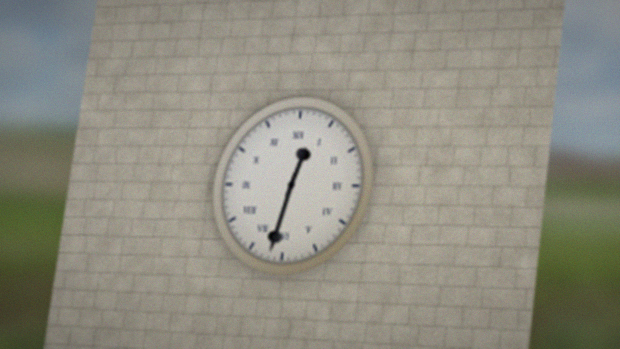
12:32
